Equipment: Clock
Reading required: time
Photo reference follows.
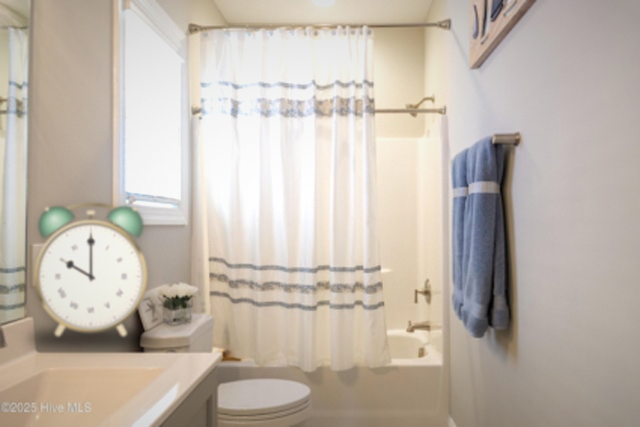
10:00
